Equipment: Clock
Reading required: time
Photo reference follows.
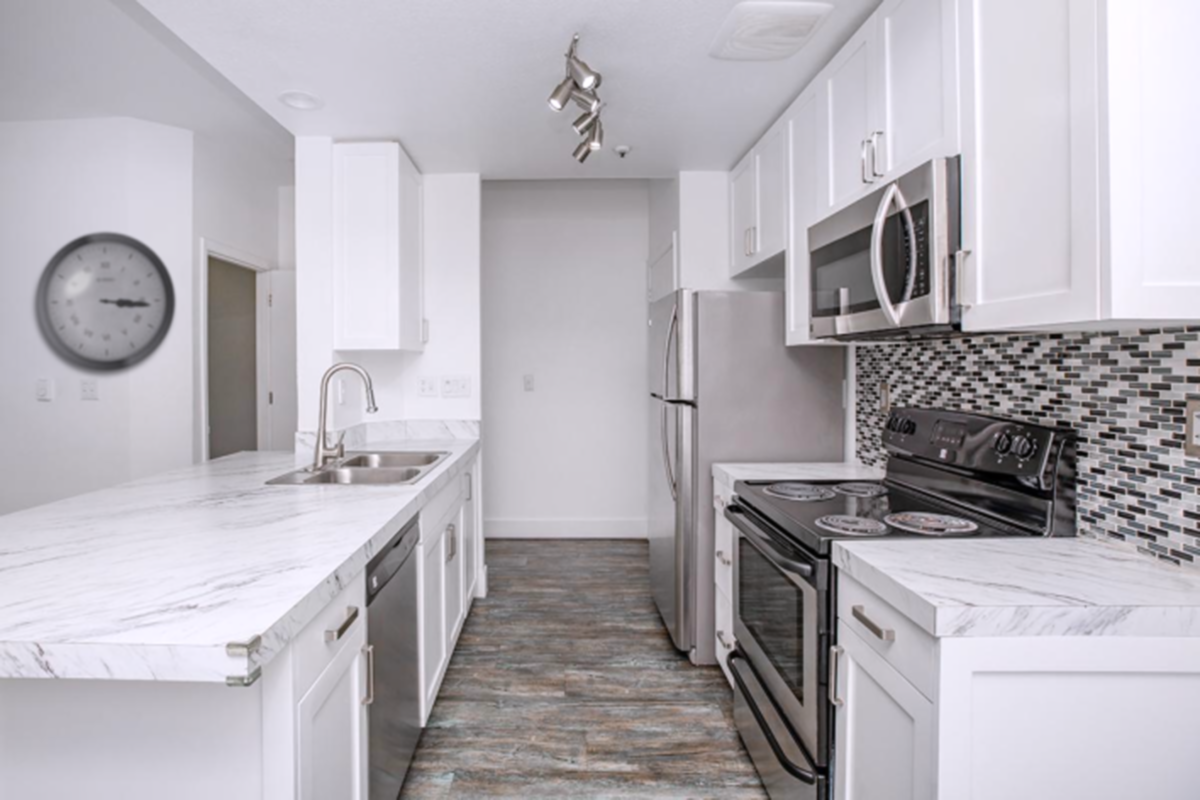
3:16
